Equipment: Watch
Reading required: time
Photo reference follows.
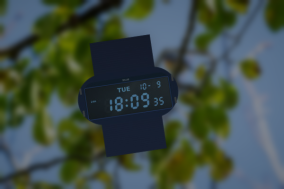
18:09:35
